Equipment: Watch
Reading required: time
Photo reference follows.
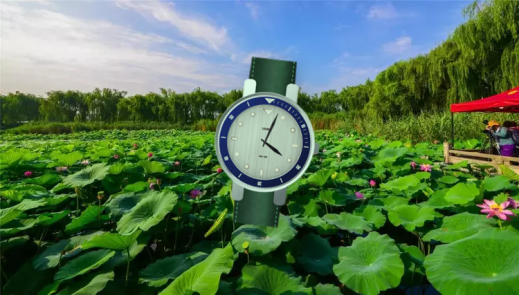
4:03
